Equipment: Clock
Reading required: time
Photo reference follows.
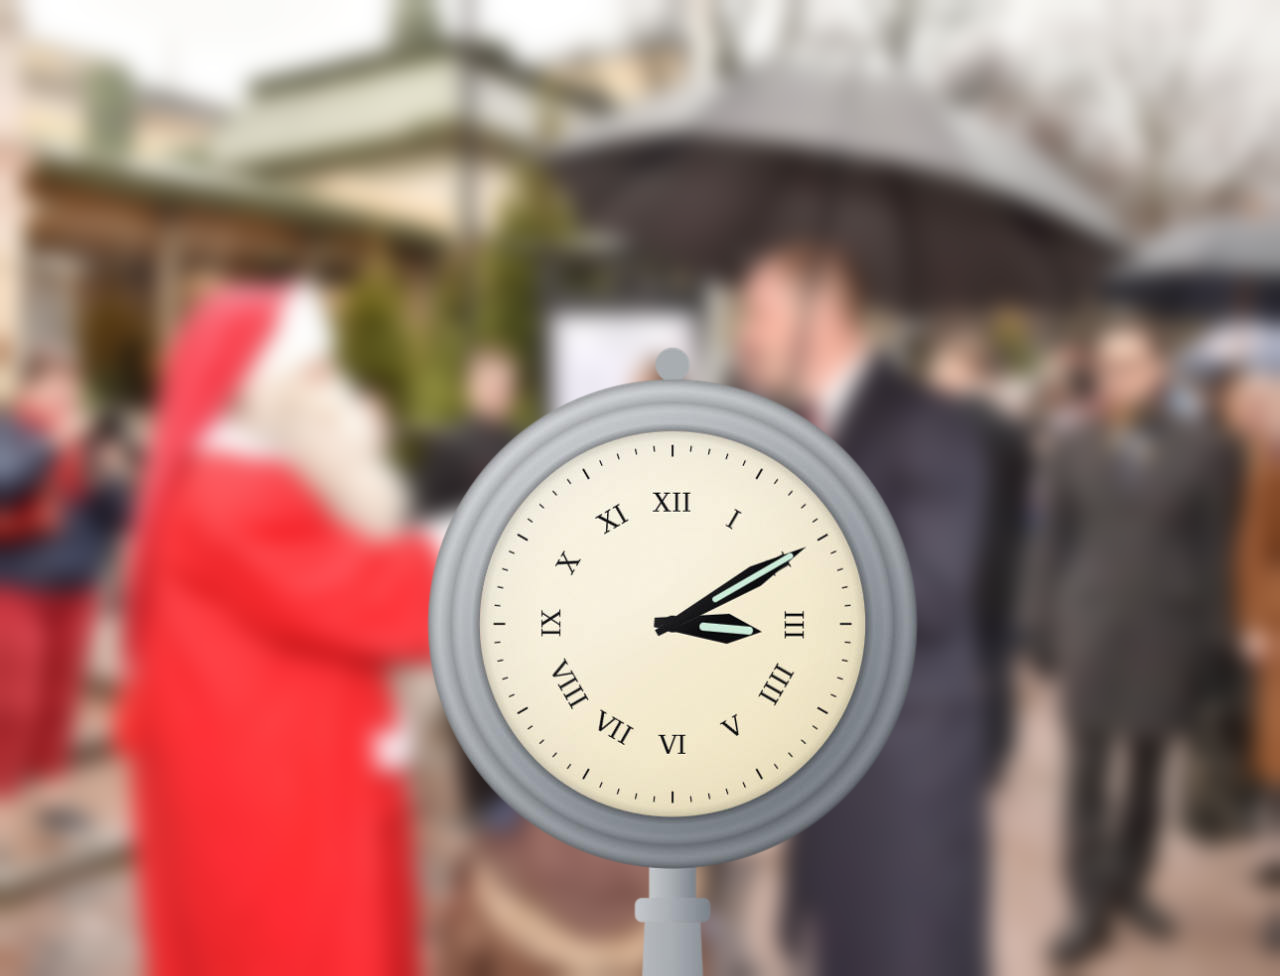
3:10
